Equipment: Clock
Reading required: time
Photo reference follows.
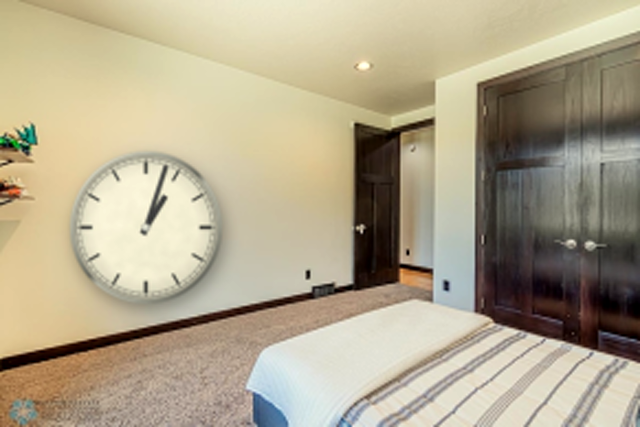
1:03
